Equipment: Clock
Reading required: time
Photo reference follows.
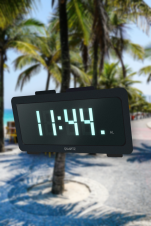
11:44
